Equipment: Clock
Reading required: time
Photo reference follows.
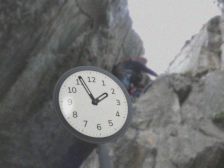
1:56
